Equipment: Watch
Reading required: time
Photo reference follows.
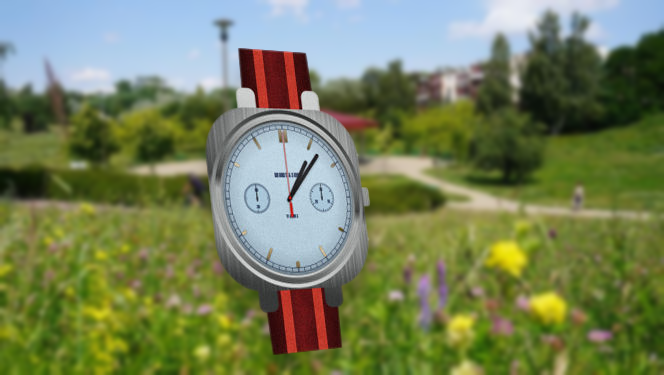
1:07
